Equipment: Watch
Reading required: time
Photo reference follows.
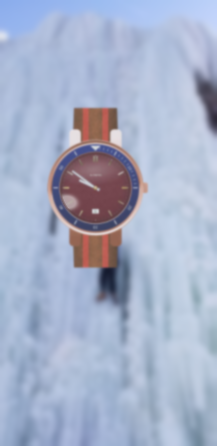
9:51
